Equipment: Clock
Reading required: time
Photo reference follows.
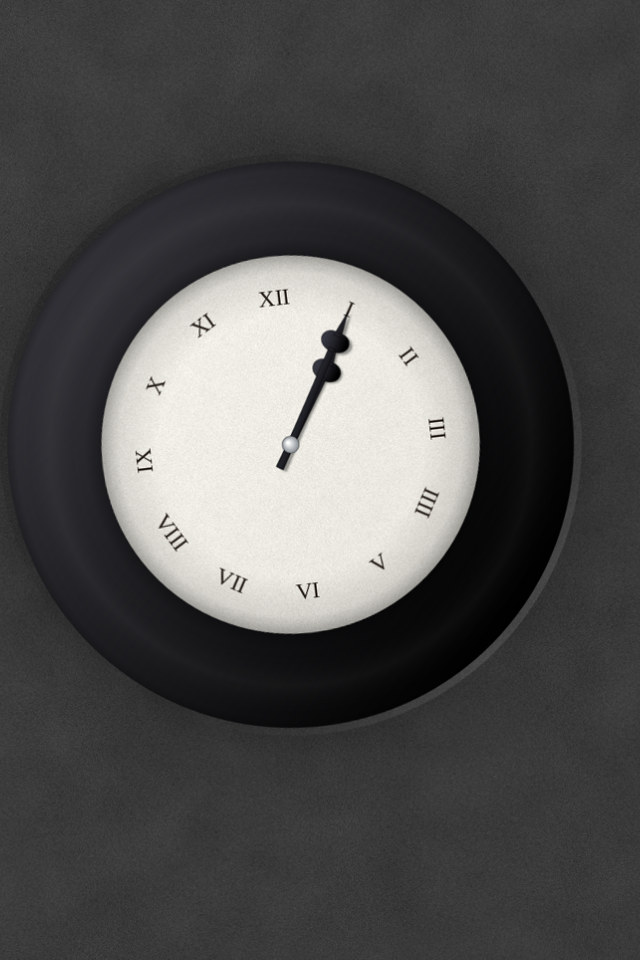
1:05
